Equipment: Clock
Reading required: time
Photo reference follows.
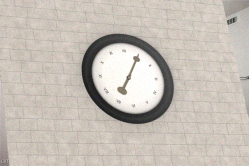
7:05
